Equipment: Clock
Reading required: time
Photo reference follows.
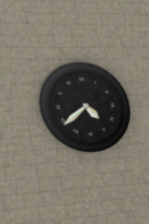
4:39
